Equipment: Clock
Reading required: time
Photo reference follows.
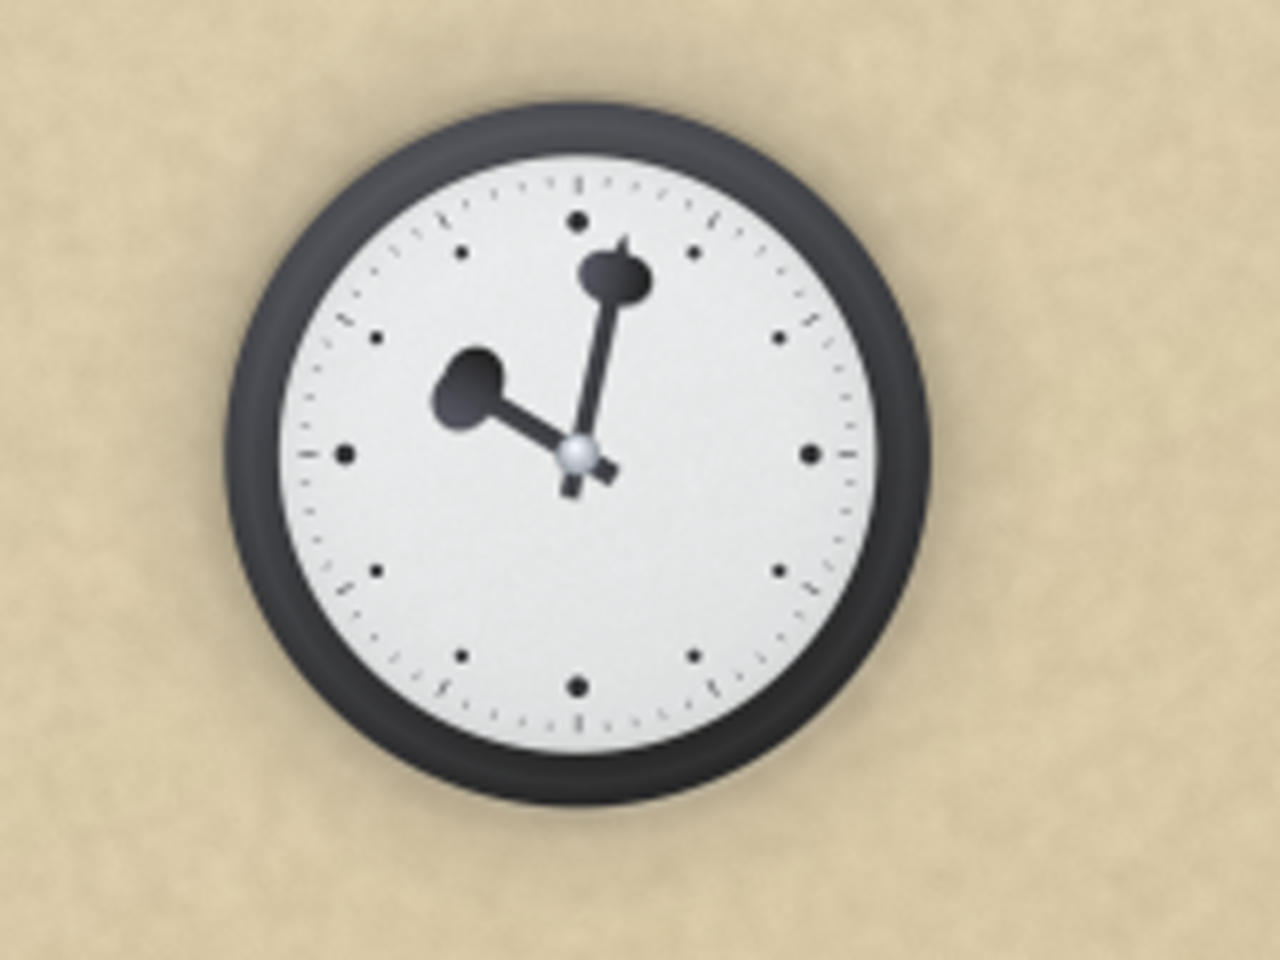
10:02
